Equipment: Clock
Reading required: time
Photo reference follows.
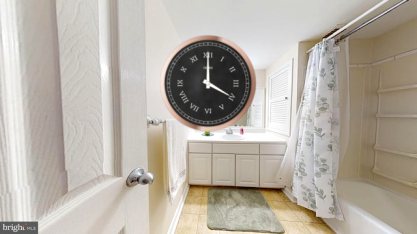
4:00
